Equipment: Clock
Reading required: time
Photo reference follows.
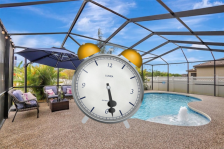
5:28
